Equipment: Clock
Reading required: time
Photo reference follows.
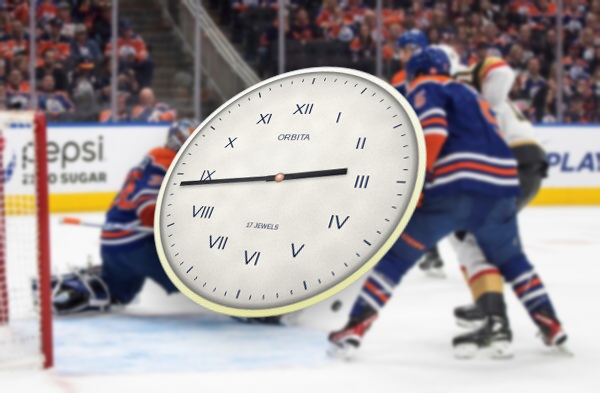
2:44
